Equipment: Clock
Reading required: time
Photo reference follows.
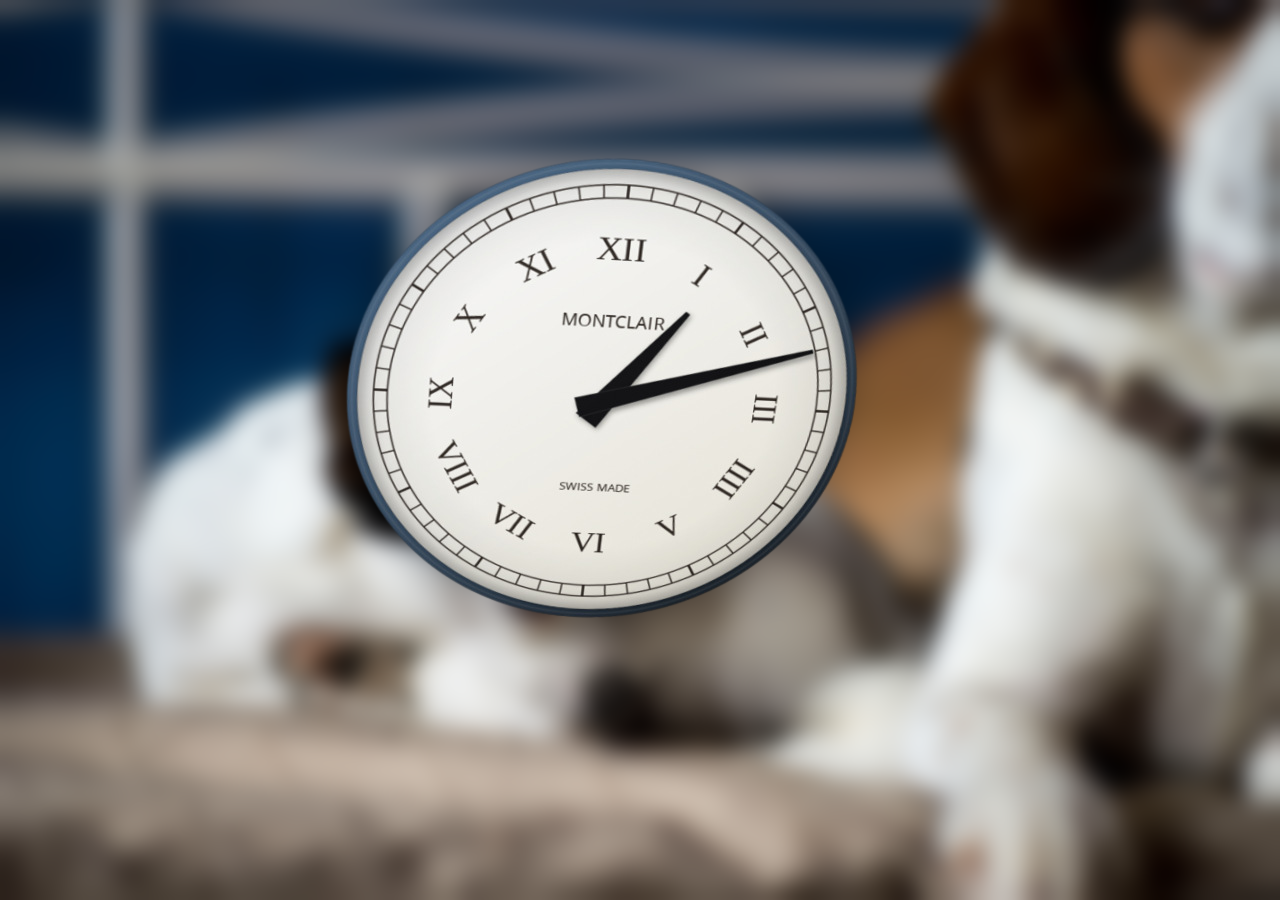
1:12
